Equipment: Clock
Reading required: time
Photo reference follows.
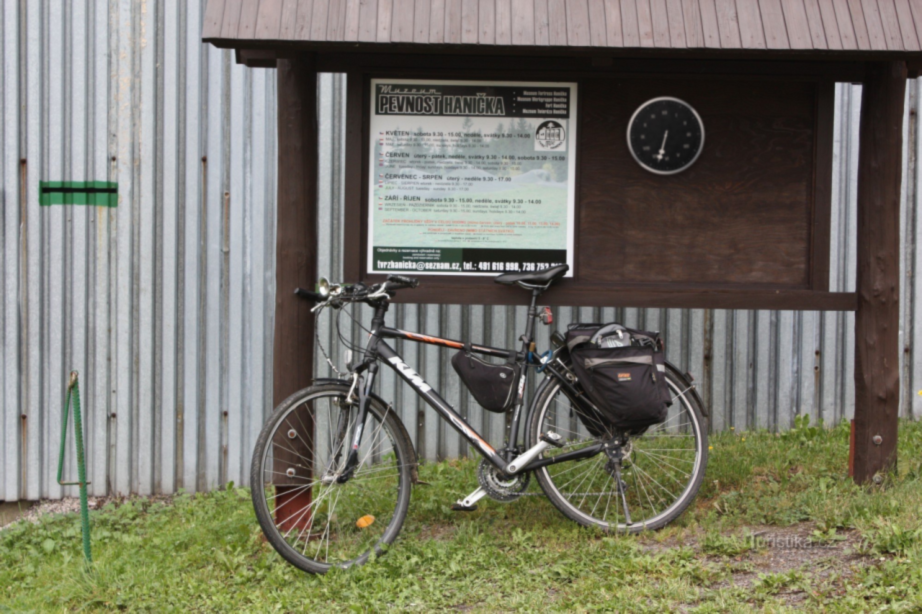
6:33
